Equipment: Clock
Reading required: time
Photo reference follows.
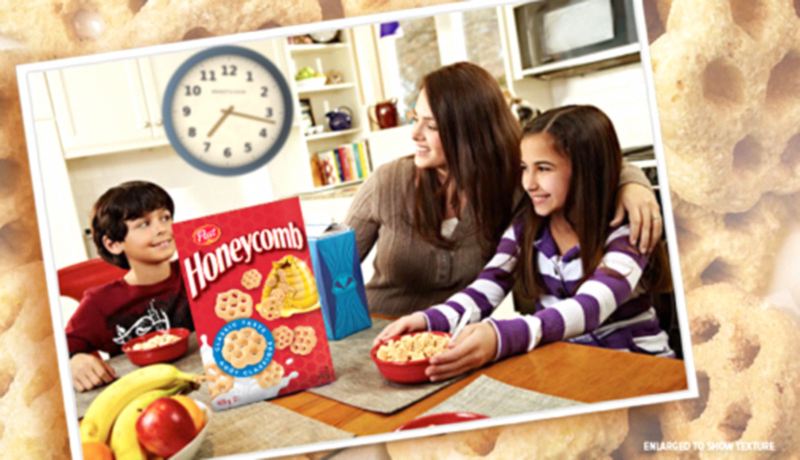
7:17
